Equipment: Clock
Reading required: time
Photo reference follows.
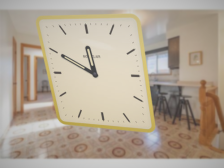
11:50
